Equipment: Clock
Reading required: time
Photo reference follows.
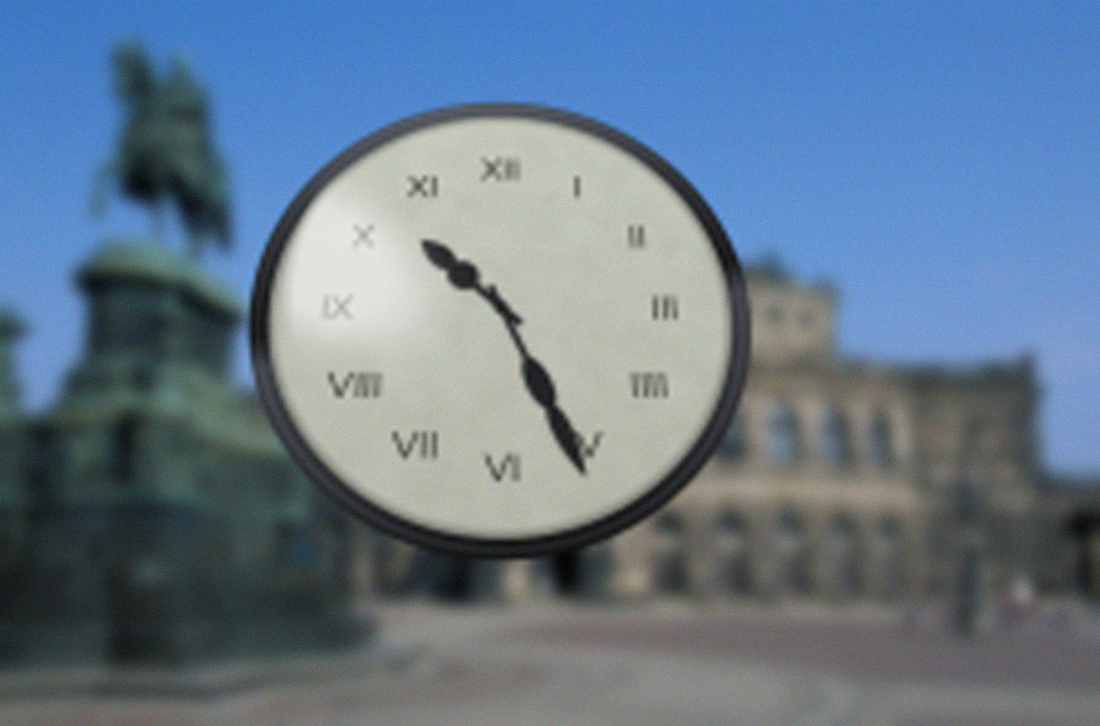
10:26
